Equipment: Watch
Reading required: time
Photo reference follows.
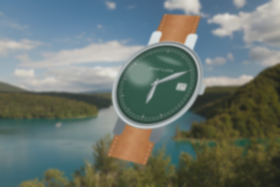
6:10
